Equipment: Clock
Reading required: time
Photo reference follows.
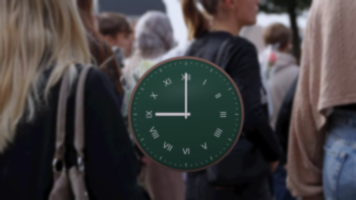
9:00
